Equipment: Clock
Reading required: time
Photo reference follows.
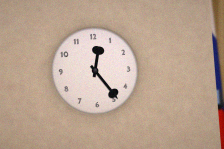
12:24
